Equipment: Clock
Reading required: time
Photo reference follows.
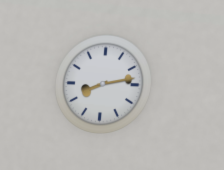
8:13
